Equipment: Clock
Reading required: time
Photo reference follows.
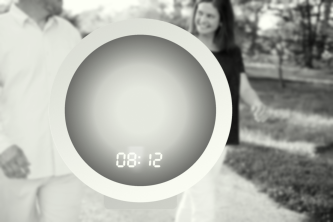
8:12
